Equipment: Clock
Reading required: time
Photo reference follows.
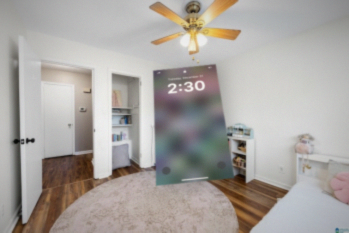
2:30
